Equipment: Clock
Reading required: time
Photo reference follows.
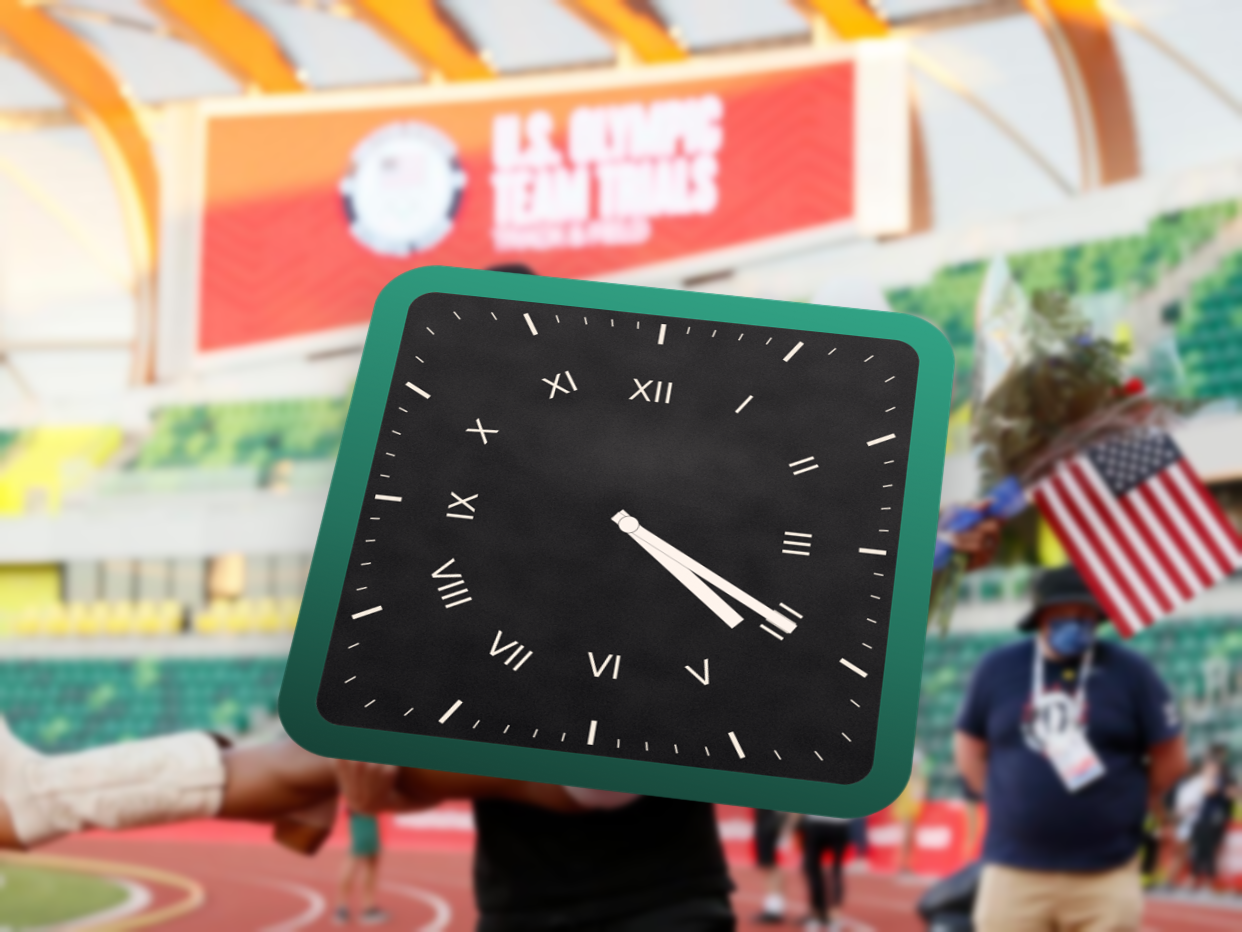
4:20
